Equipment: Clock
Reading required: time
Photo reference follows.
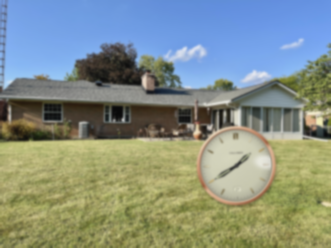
1:40
